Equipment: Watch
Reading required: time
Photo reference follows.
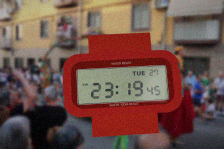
23:19:45
